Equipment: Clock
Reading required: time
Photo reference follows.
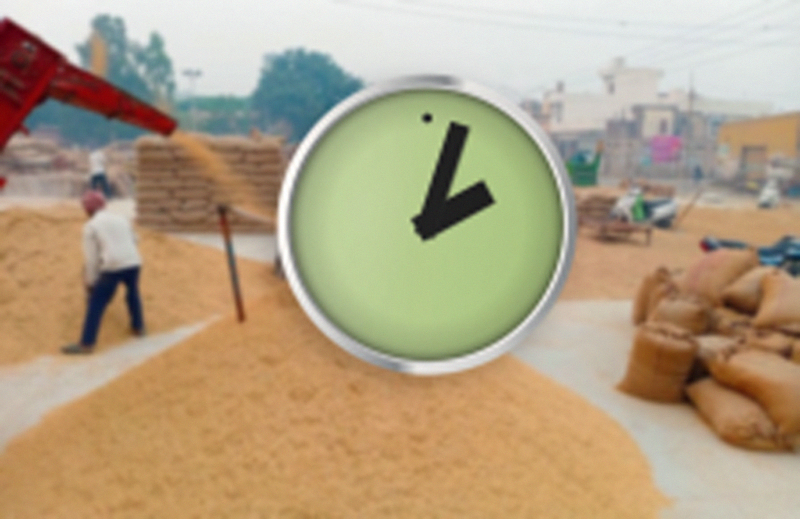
2:03
